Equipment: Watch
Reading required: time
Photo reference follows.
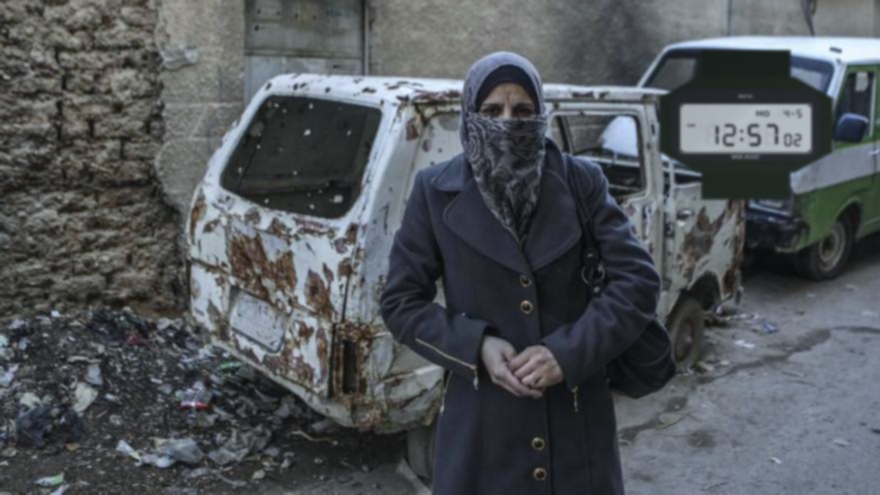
12:57:02
